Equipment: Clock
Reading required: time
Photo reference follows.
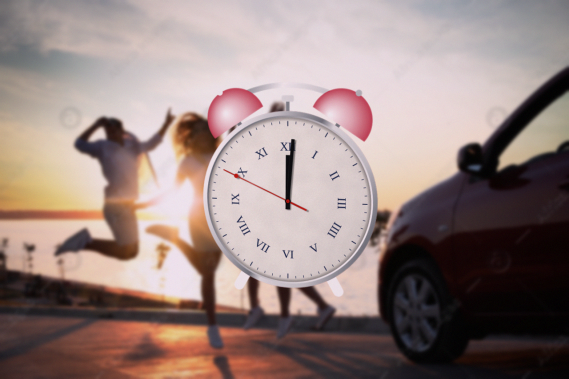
12:00:49
